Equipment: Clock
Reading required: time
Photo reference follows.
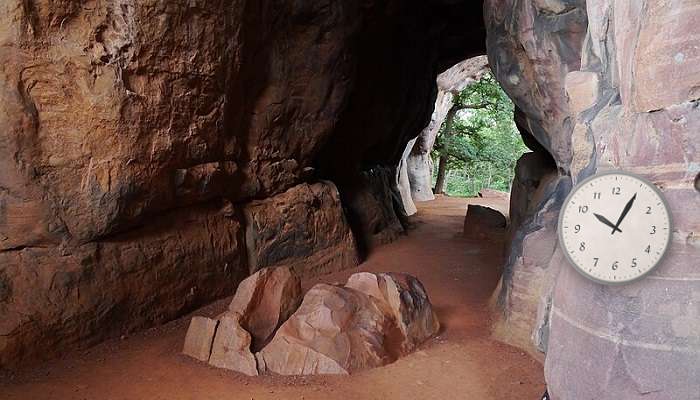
10:05
